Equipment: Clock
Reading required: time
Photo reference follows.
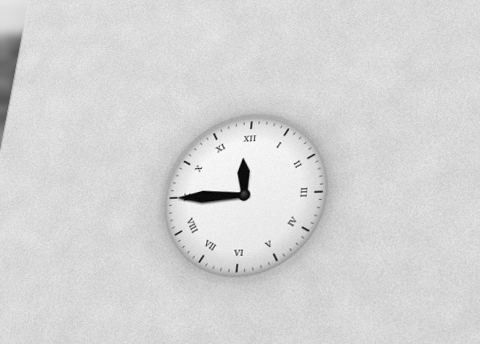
11:45
